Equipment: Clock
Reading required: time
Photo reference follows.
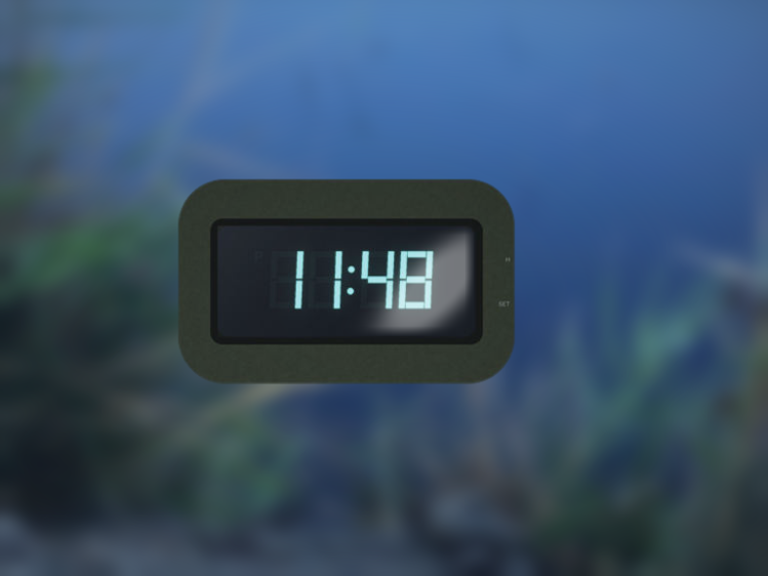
11:48
